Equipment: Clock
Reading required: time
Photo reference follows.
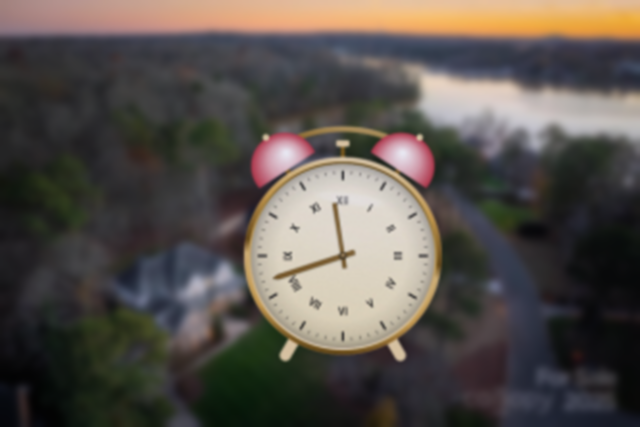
11:42
